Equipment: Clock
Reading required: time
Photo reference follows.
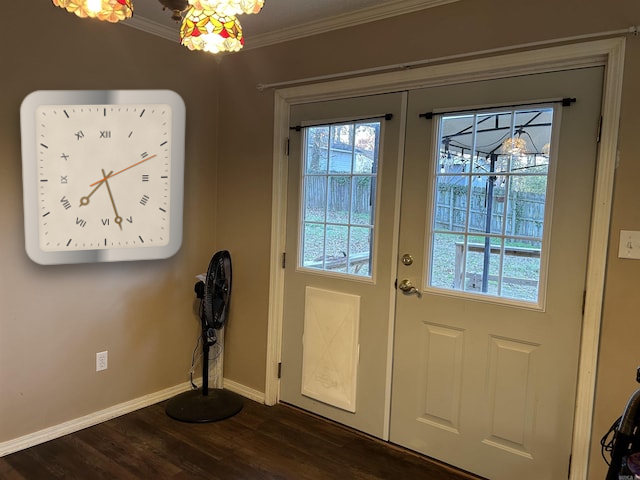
7:27:11
